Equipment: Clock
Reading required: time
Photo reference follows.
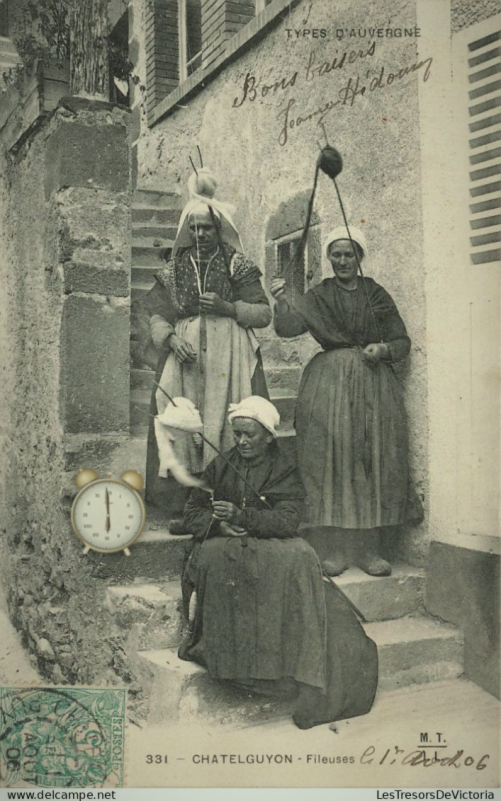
5:59
